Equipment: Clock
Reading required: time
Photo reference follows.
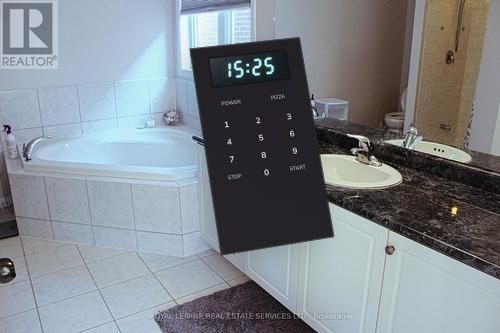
15:25
